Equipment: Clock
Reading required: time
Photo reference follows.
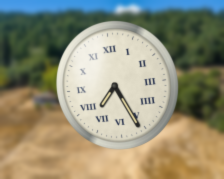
7:26
